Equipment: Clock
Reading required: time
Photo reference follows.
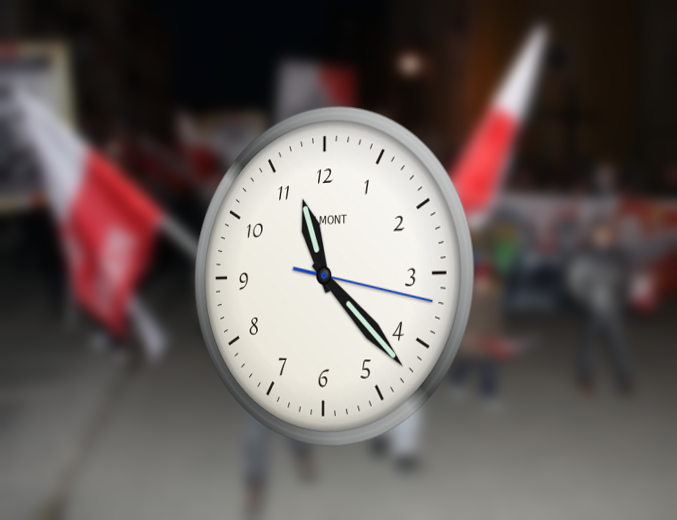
11:22:17
